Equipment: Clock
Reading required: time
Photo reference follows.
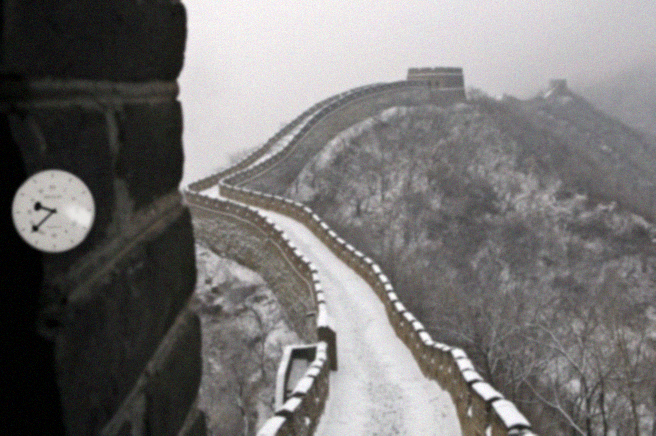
9:38
